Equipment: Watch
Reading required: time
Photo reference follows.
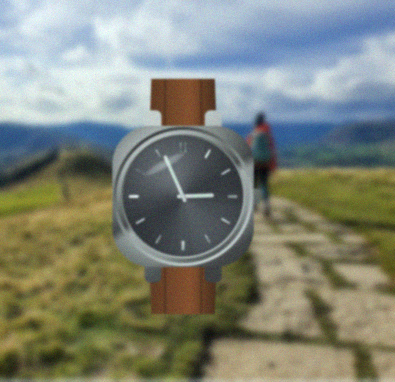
2:56
